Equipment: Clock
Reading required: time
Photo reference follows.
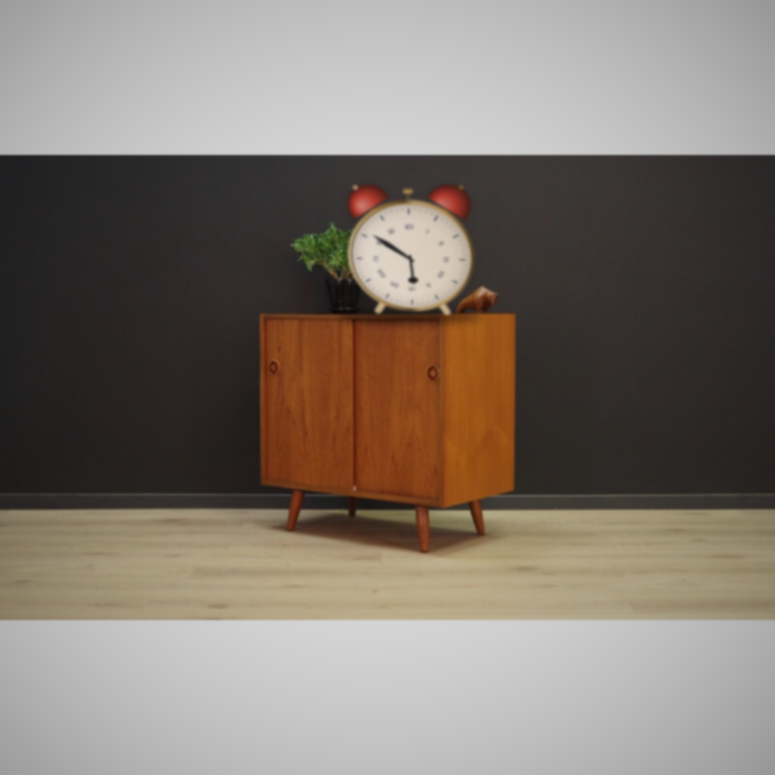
5:51
